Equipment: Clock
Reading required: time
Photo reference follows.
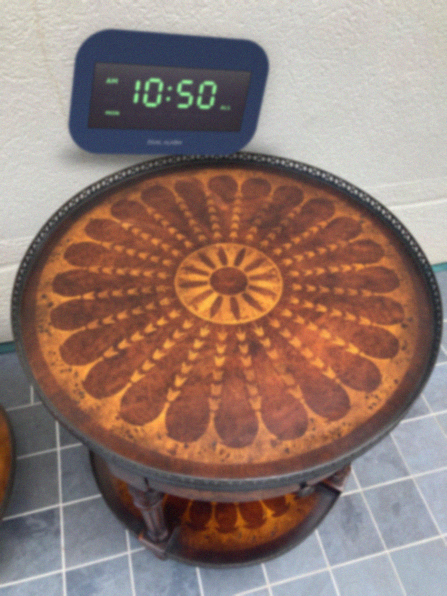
10:50
